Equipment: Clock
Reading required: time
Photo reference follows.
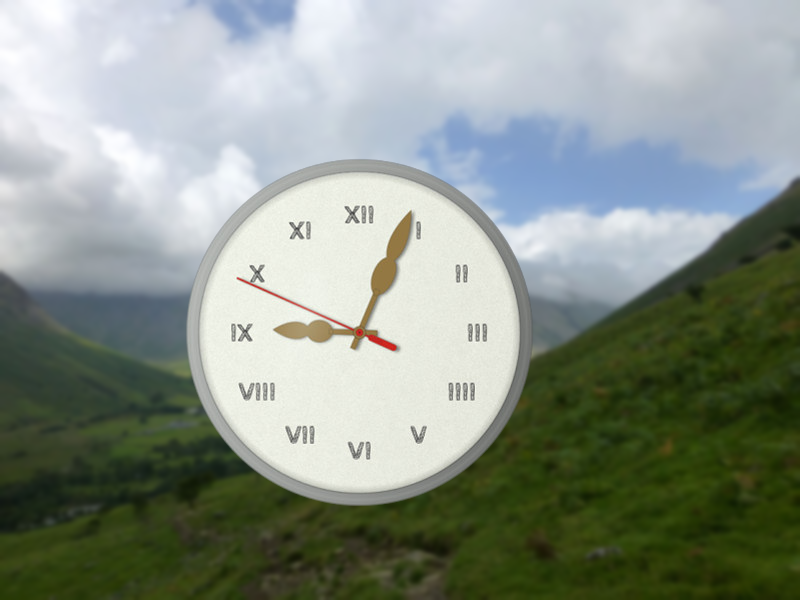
9:03:49
